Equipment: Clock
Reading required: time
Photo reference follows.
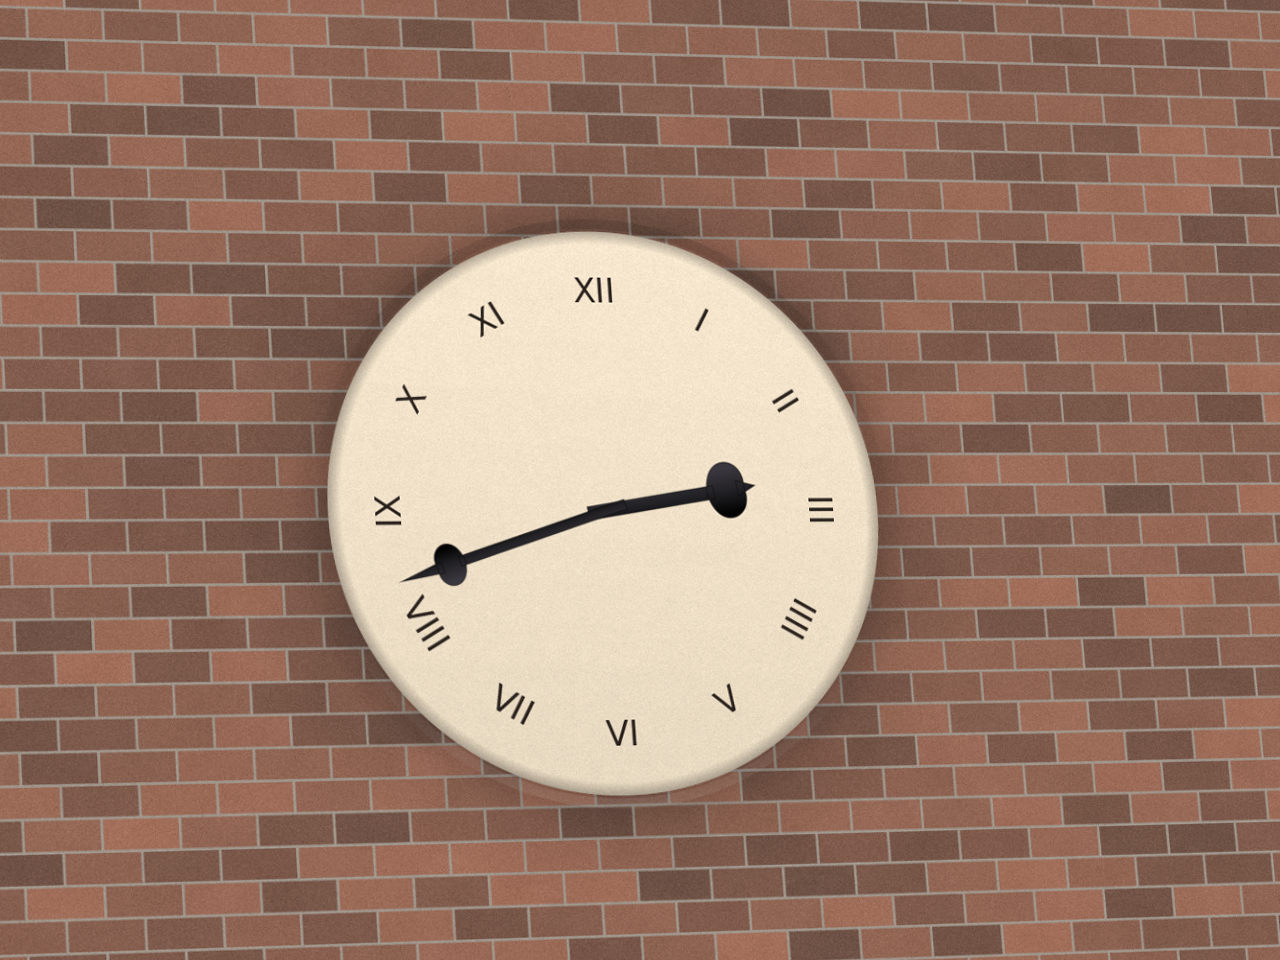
2:42
